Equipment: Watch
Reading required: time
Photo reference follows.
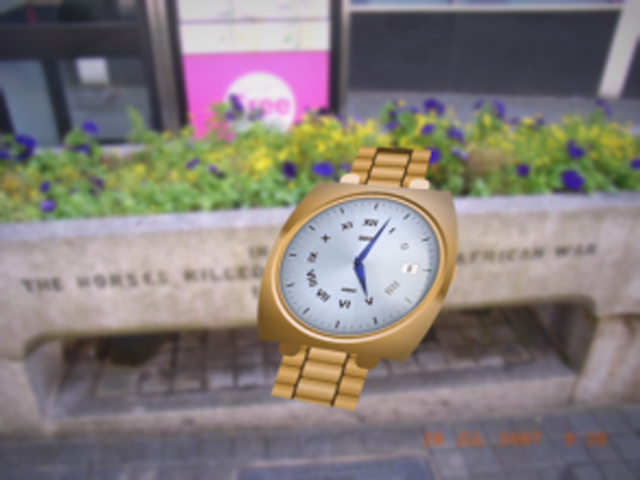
5:03
